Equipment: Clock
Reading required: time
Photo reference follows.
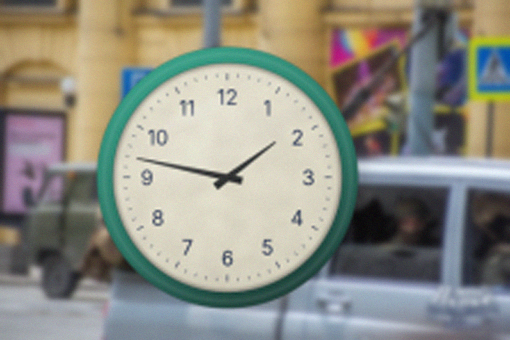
1:47
